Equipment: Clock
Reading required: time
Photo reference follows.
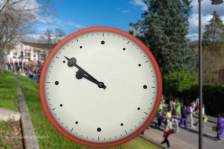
9:51
